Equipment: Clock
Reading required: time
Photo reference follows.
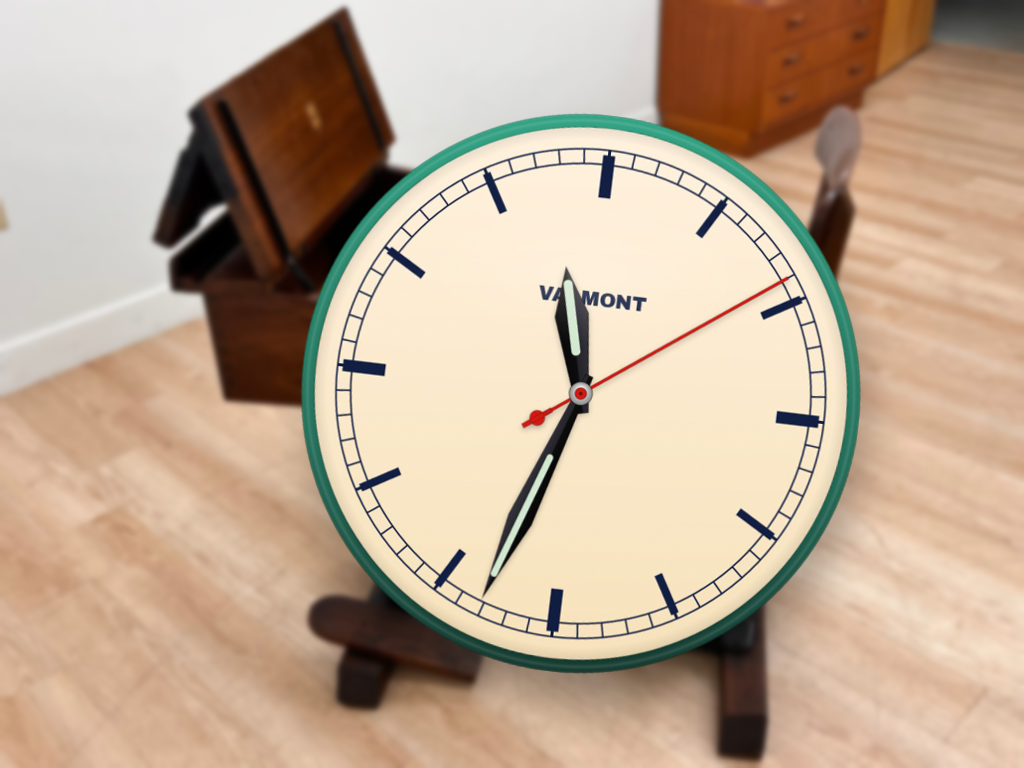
11:33:09
